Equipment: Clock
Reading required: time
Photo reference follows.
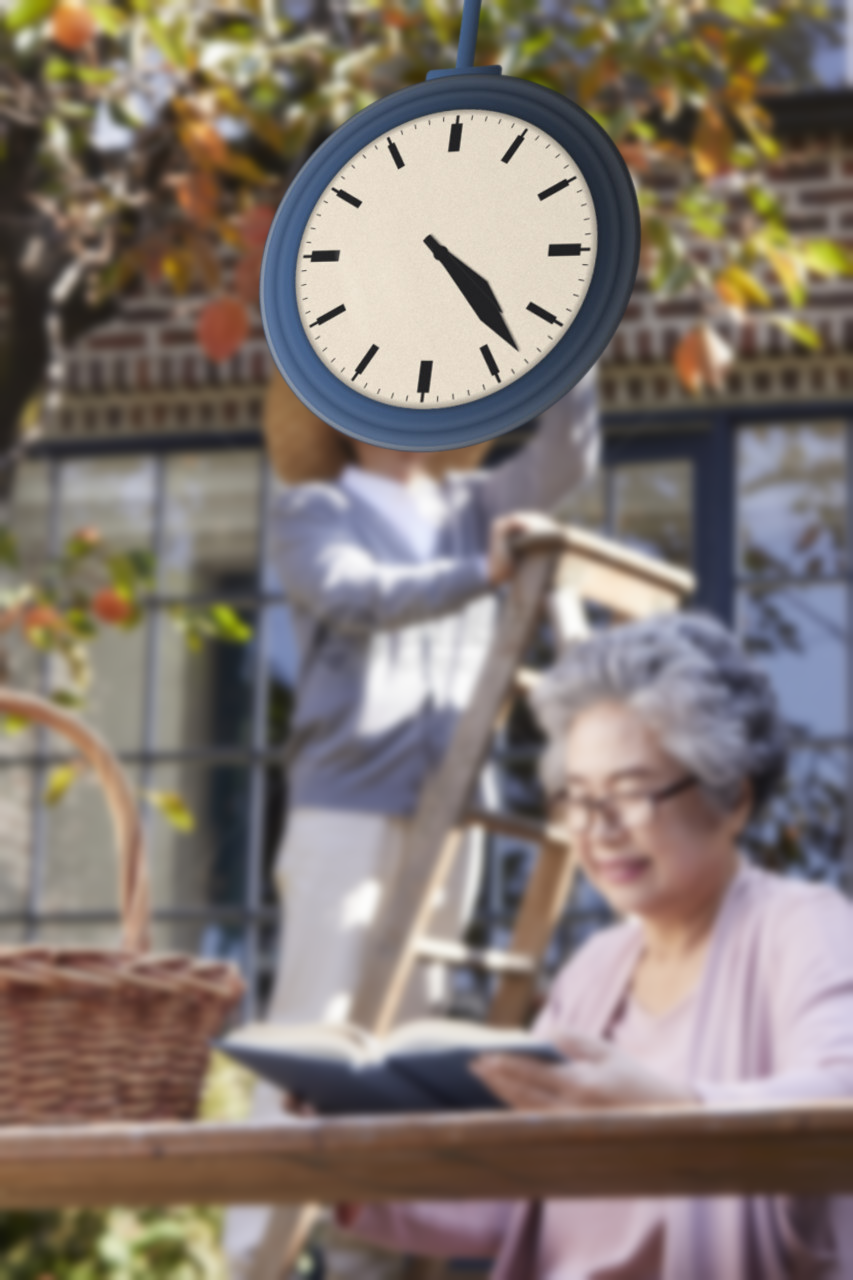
4:23
